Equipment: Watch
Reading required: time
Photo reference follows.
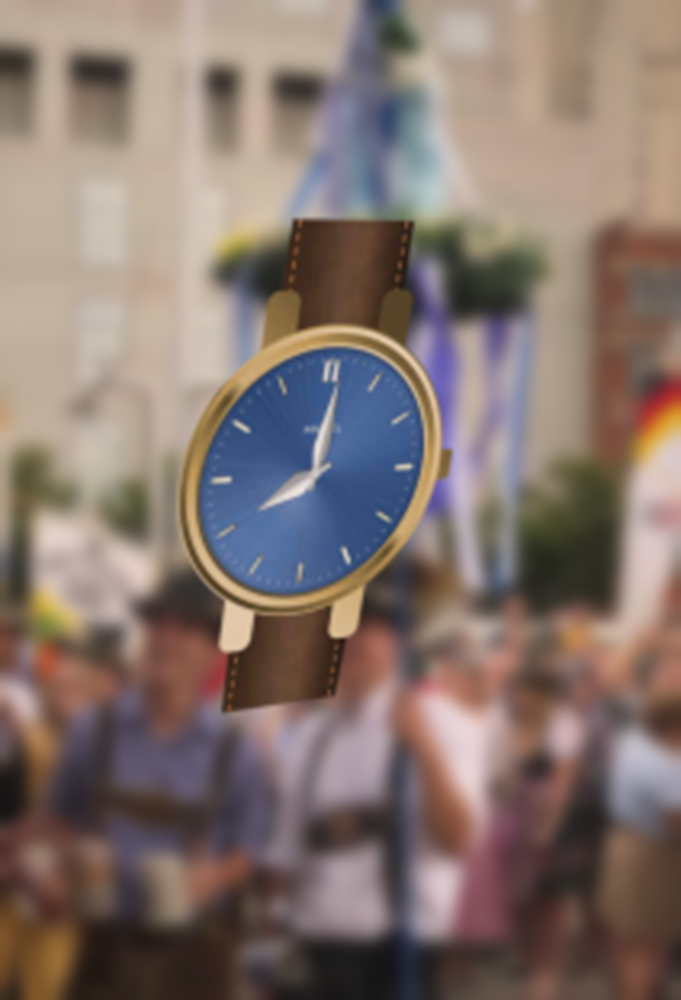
8:01
